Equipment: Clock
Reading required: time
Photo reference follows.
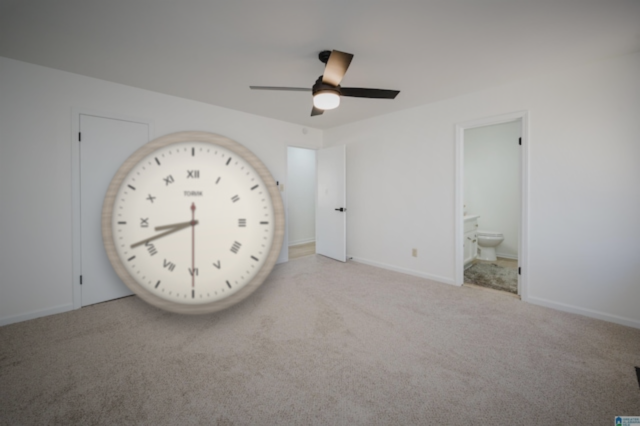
8:41:30
